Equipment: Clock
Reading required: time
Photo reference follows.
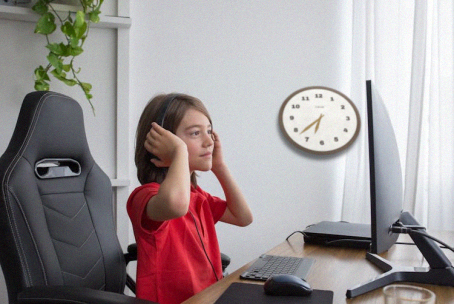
6:38
